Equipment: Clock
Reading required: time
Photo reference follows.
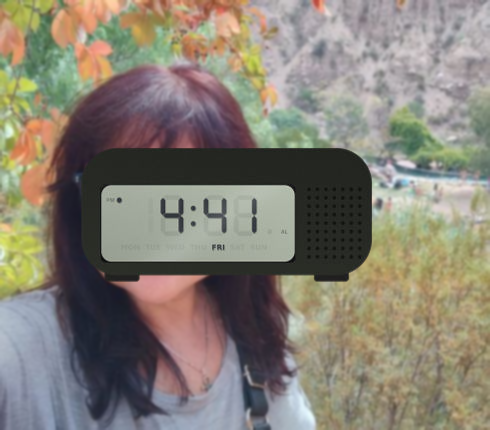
4:41
